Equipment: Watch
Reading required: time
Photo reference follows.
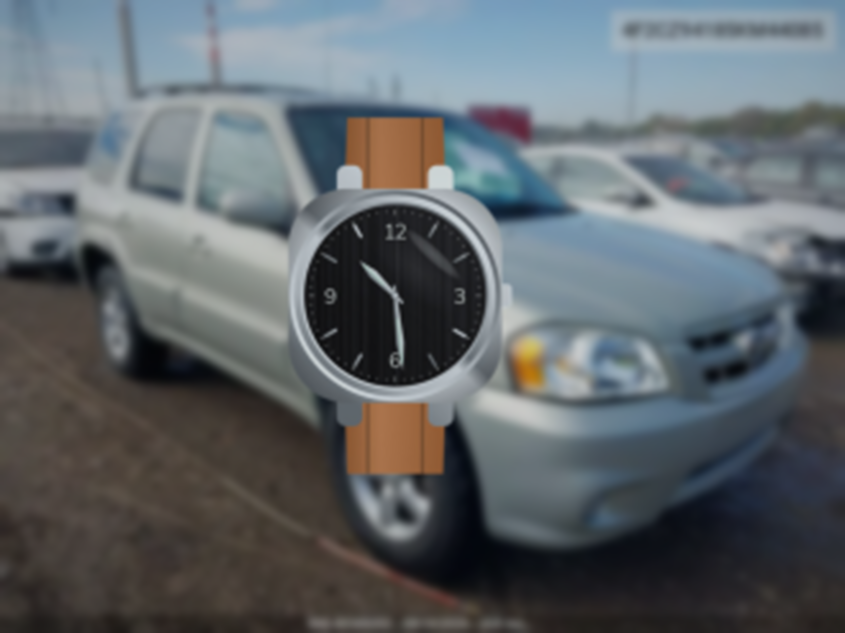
10:29
